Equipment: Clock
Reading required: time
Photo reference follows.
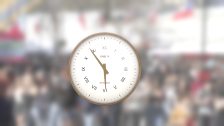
5:54
